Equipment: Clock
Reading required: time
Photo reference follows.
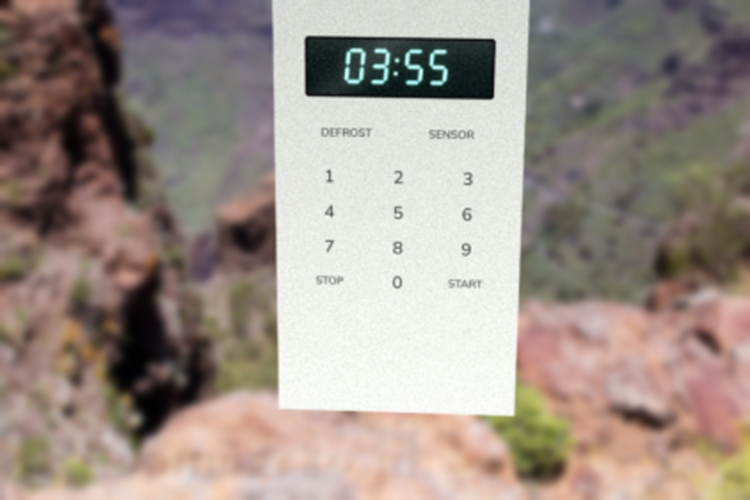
3:55
